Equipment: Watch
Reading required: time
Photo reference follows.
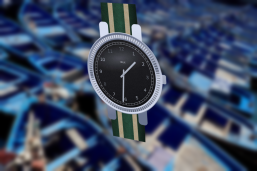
1:31
